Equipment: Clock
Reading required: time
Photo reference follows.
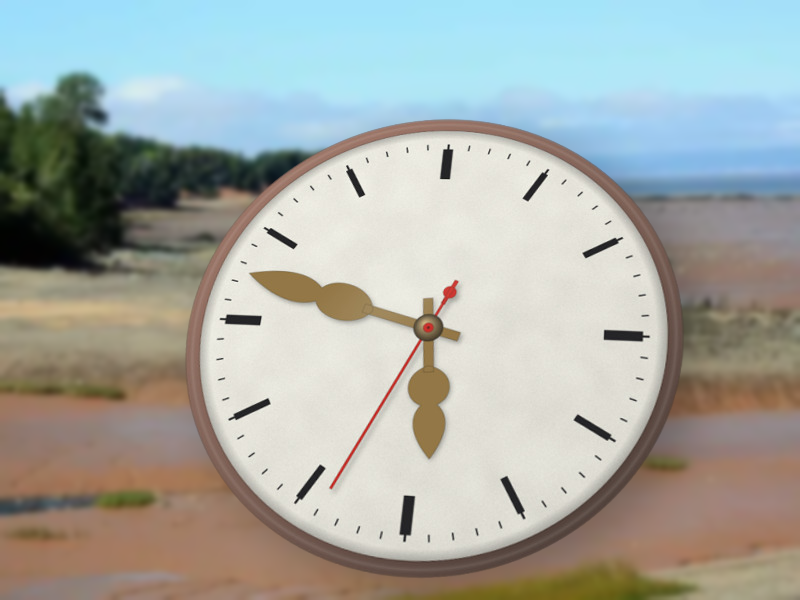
5:47:34
